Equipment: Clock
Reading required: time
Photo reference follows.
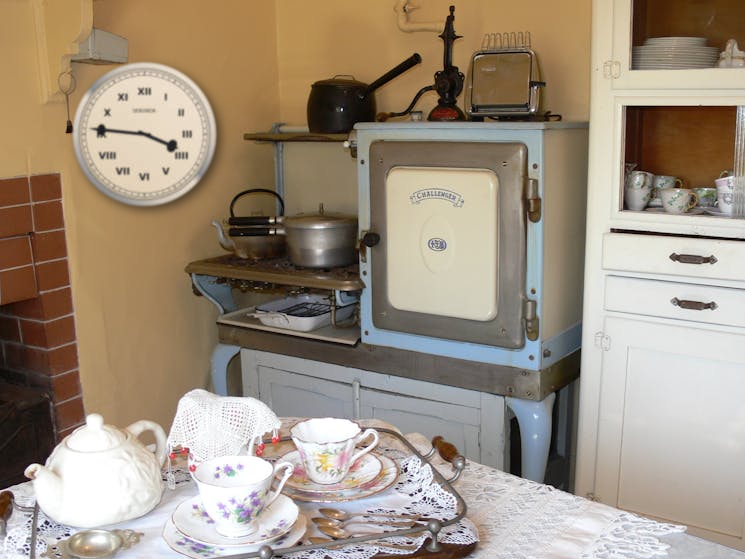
3:46
